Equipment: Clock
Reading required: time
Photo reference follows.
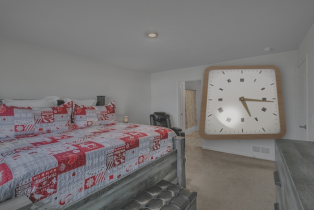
5:16
